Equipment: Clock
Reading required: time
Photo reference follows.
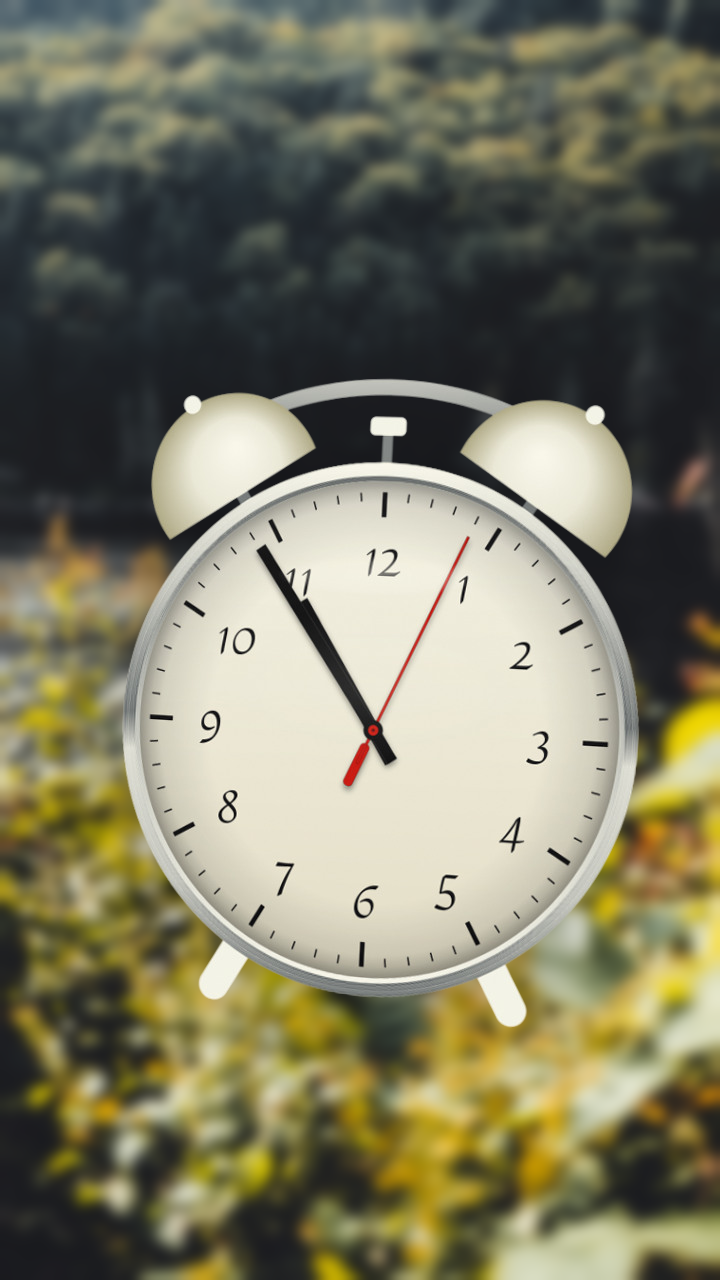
10:54:04
